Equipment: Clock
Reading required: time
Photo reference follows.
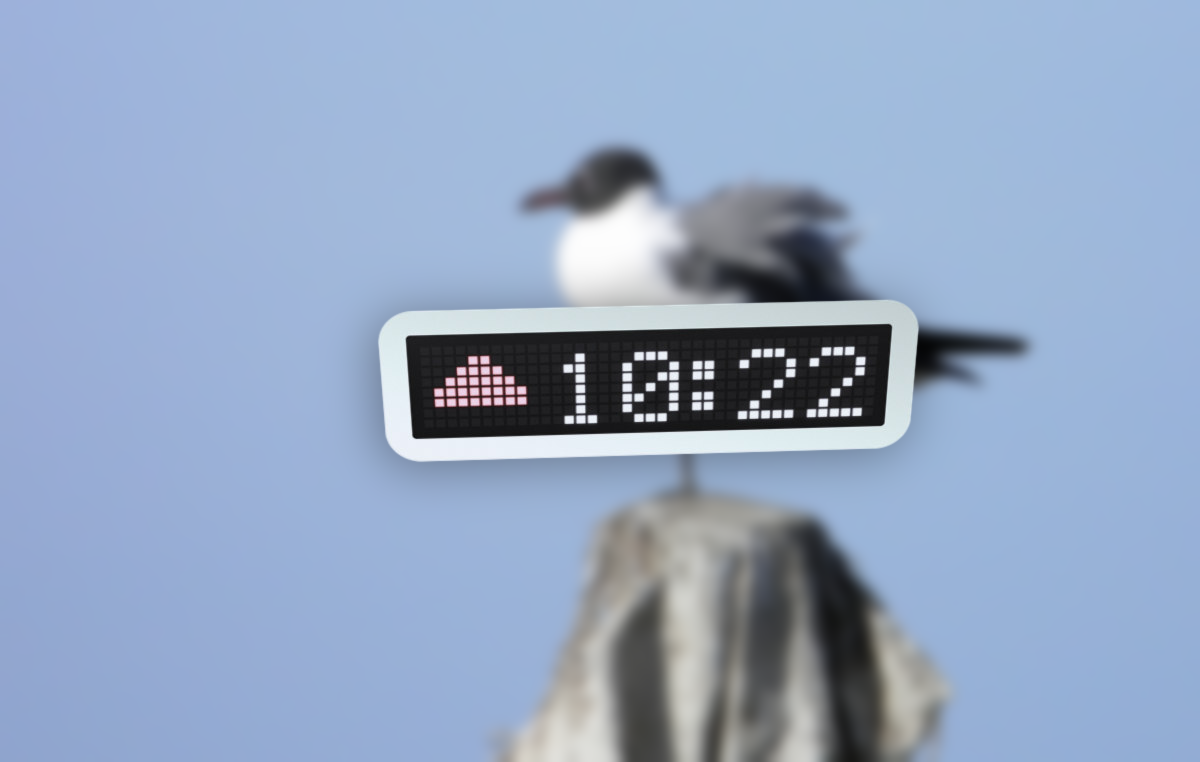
10:22
